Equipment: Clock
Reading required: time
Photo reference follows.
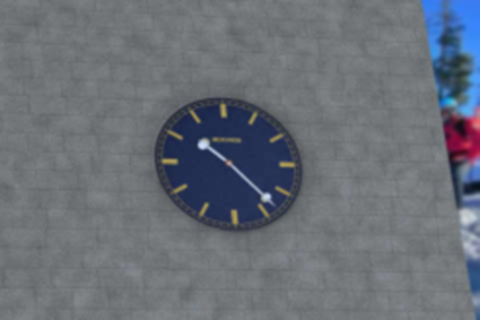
10:23
